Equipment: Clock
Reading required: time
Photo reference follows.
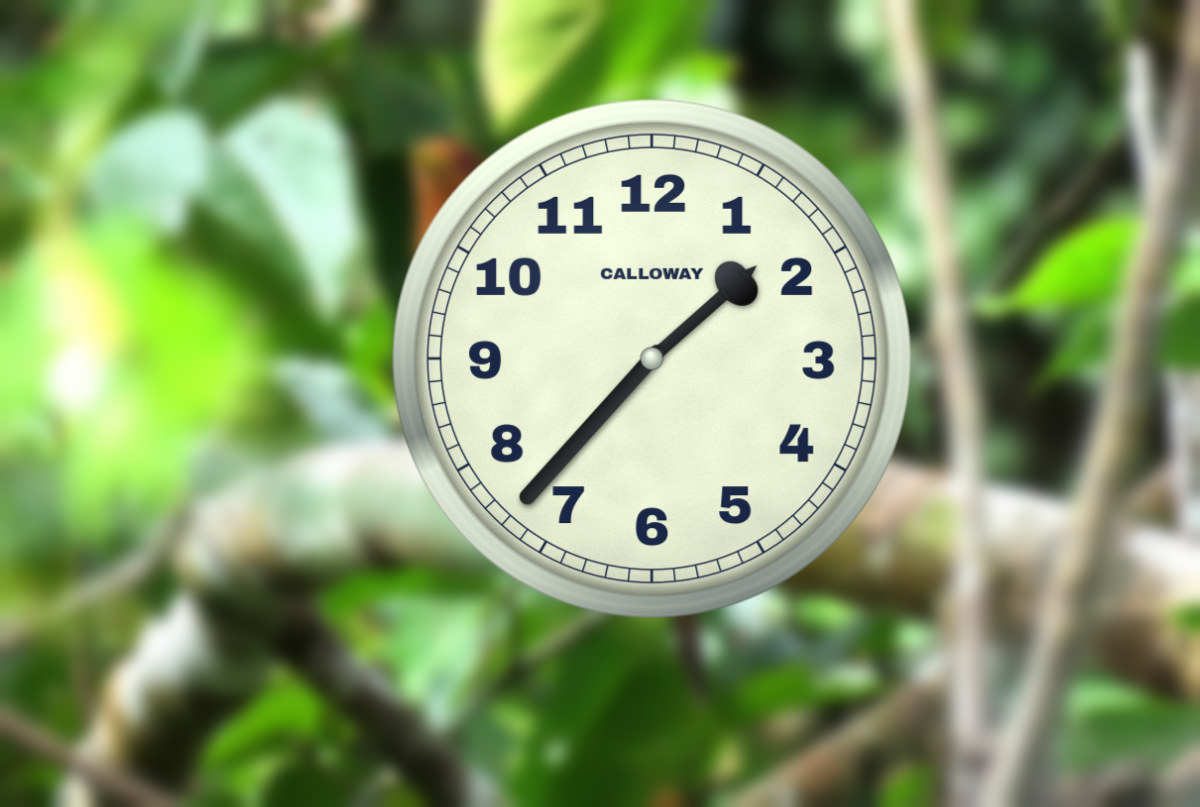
1:37
